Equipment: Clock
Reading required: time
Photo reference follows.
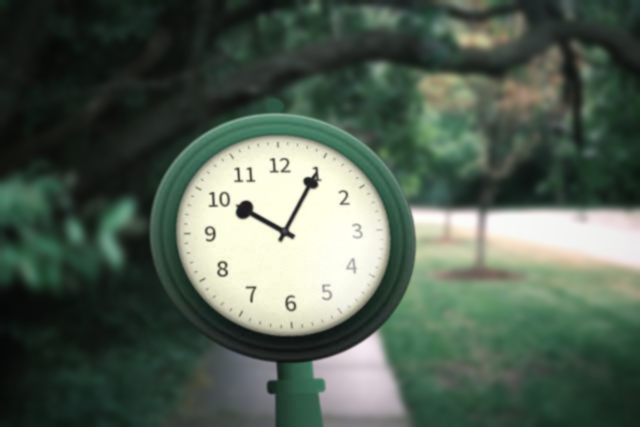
10:05
